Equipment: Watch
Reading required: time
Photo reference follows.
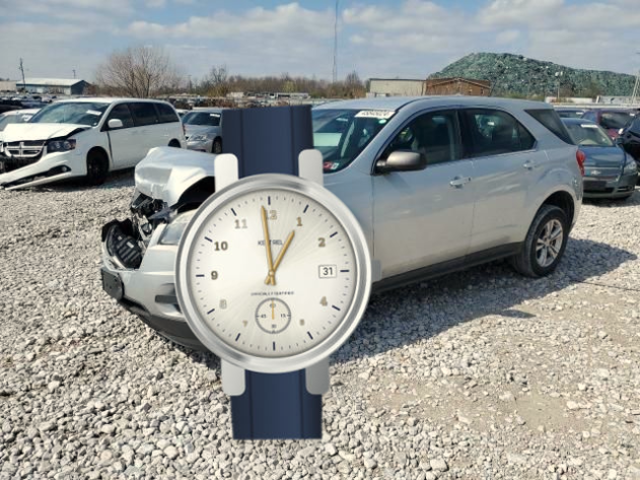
12:59
